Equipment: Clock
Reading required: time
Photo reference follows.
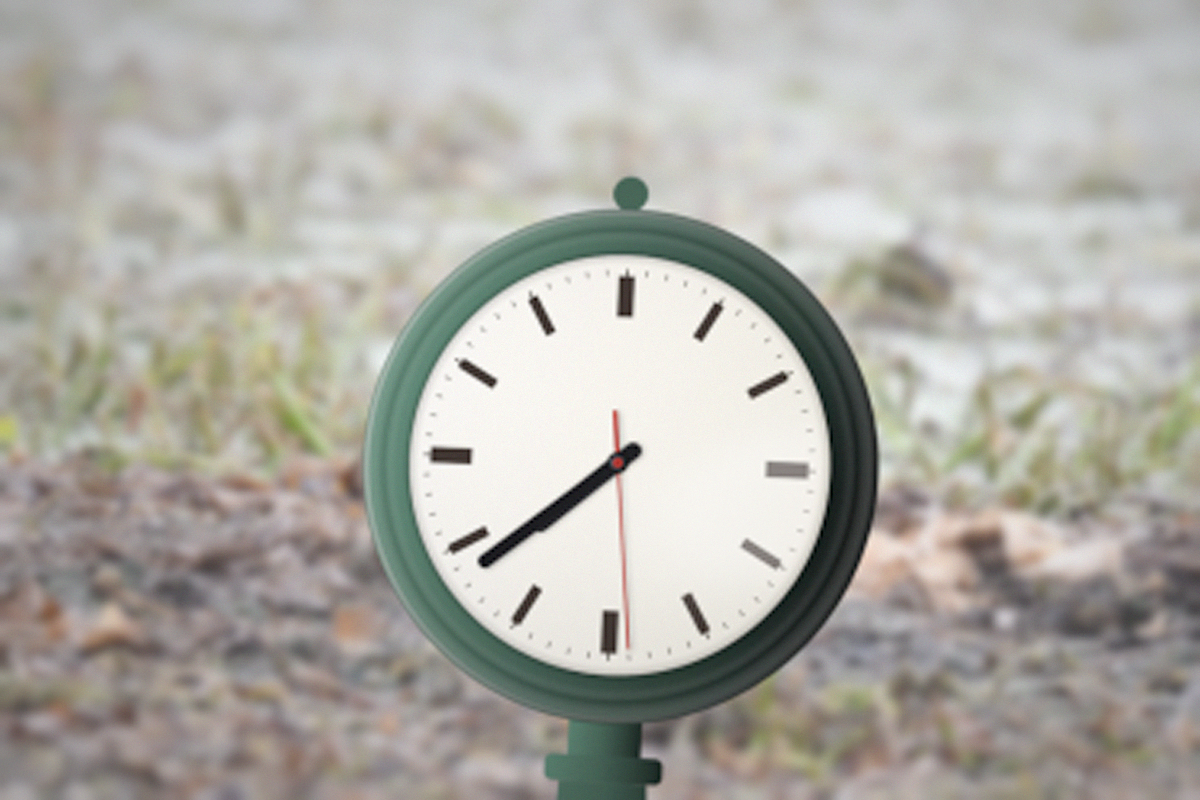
7:38:29
